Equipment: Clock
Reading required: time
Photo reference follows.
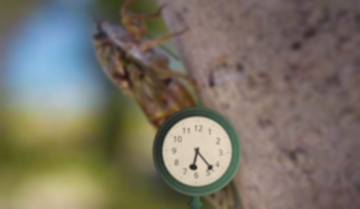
6:23
